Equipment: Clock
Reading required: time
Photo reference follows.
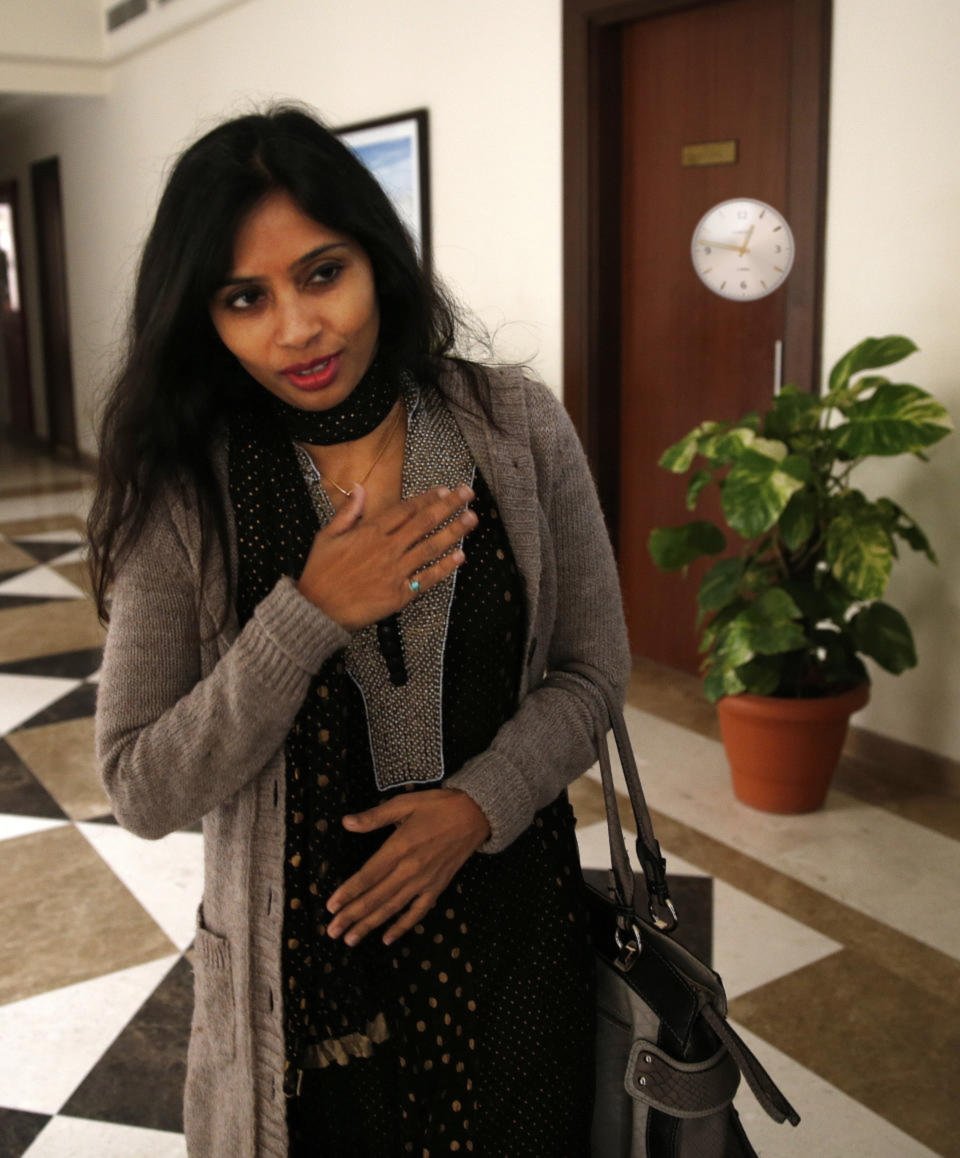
12:47
